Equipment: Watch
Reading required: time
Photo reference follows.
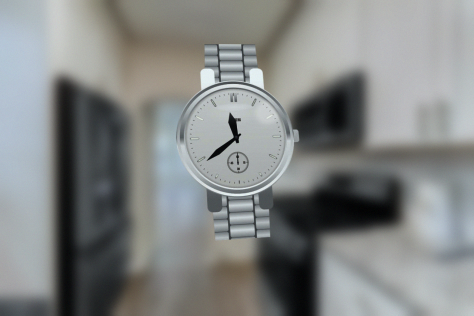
11:39
